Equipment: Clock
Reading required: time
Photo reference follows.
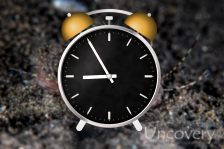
8:55
